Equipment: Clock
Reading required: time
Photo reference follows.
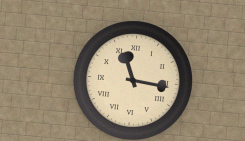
11:16
